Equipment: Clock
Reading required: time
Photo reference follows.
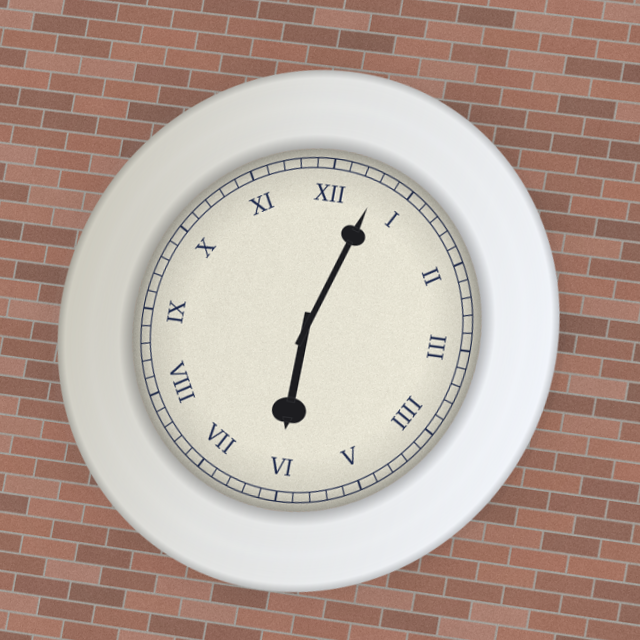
6:03
